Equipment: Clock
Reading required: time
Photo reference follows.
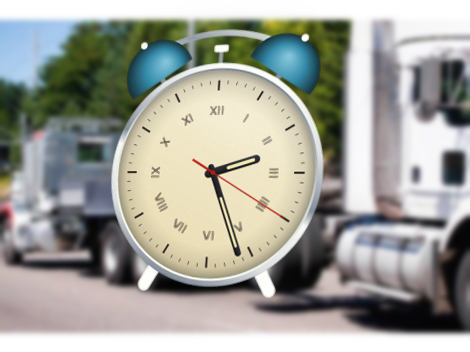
2:26:20
